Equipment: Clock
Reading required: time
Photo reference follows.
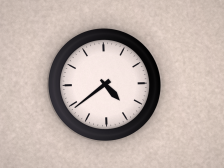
4:39
